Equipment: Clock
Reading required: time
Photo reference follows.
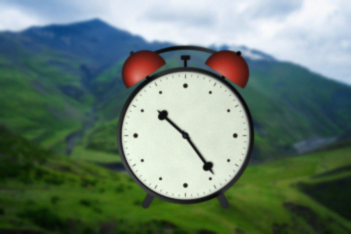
10:24
